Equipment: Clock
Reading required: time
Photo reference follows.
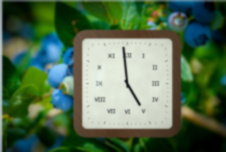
4:59
